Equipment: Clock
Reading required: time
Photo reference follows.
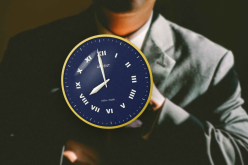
7:59
